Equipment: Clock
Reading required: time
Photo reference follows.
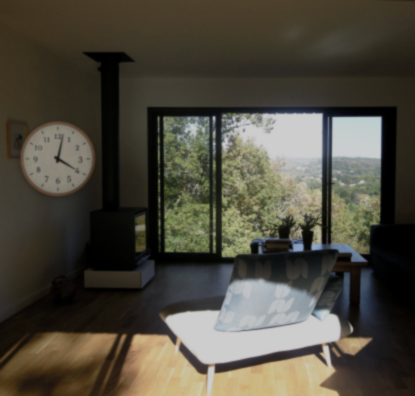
4:02
